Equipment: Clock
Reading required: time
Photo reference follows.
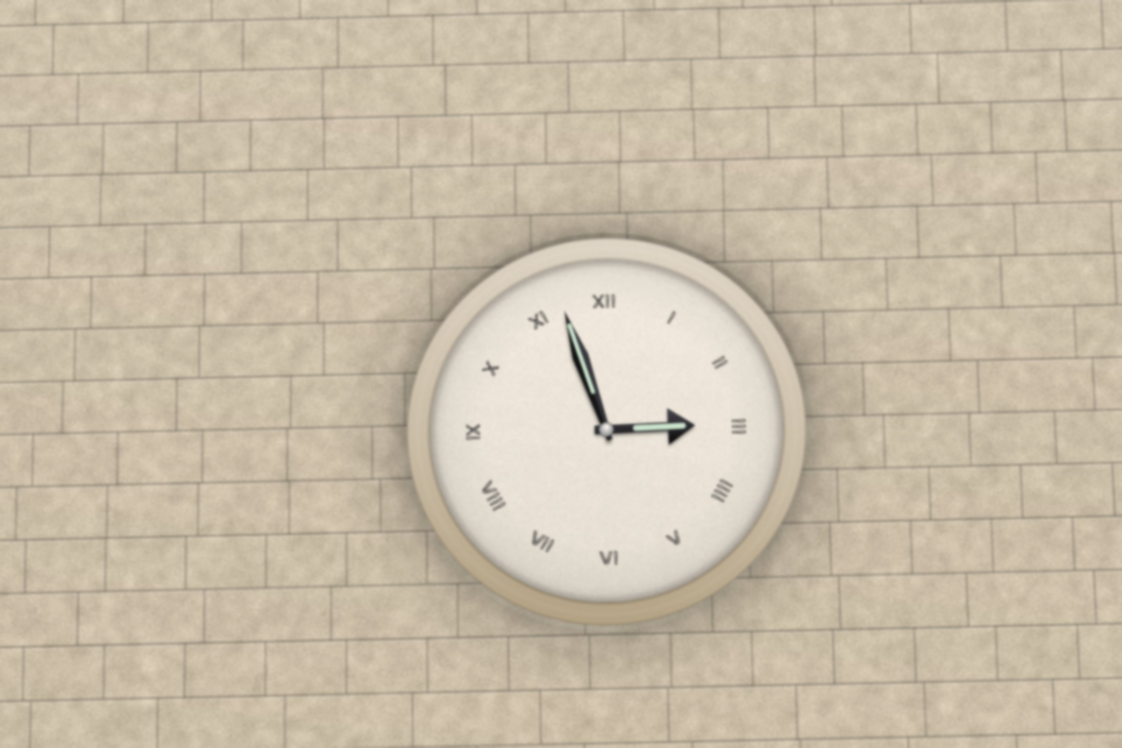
2:57
